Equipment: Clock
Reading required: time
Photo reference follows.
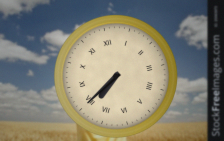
7:40
